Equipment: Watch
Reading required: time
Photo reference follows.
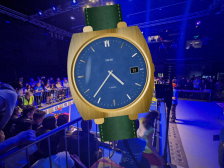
4:37
